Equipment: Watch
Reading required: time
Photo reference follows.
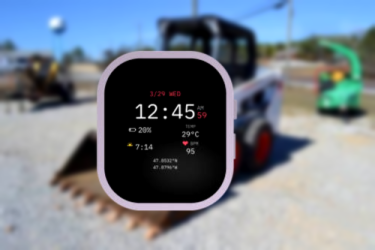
12:45
